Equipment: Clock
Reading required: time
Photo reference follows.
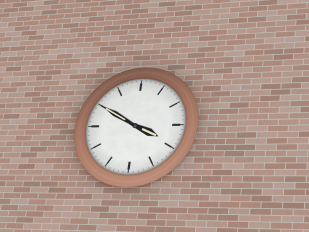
3:50
